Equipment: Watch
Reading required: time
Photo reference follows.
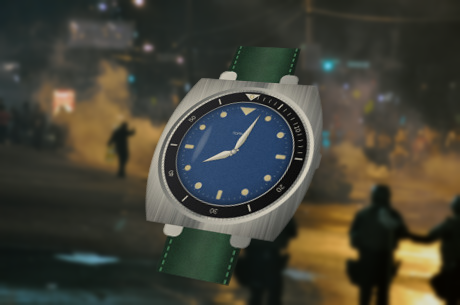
8:03
